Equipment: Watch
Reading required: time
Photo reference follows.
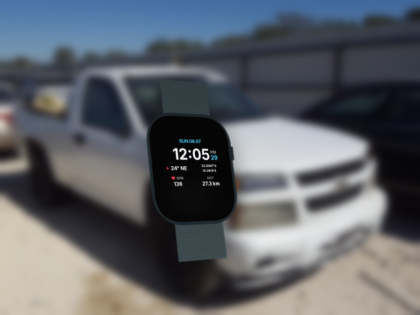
12:05
